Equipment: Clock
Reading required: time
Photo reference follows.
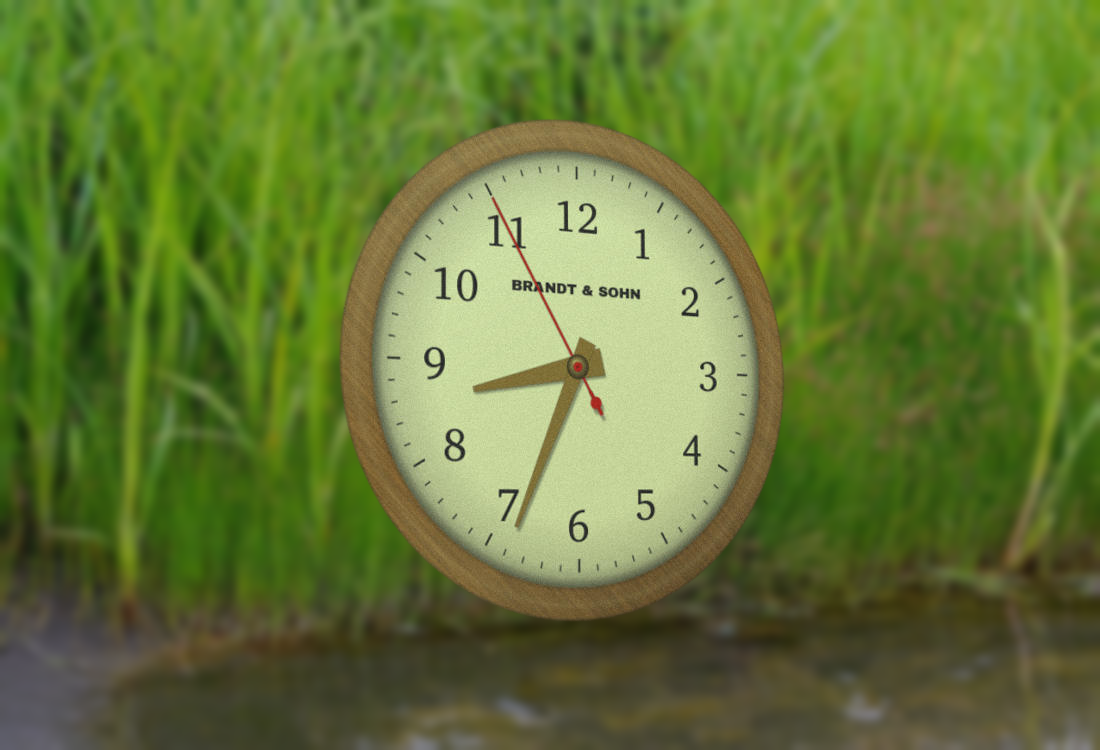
8:33:55
